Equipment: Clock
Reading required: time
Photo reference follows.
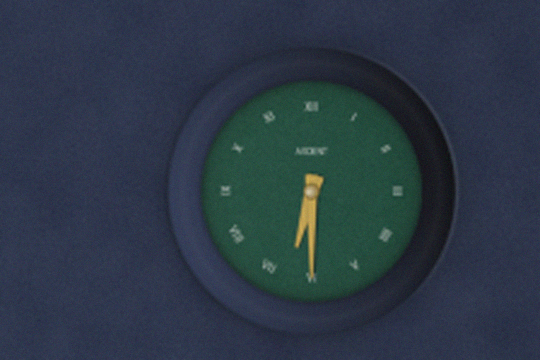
6:30
